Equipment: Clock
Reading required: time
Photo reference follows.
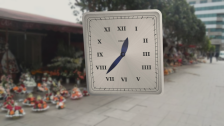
12:37
